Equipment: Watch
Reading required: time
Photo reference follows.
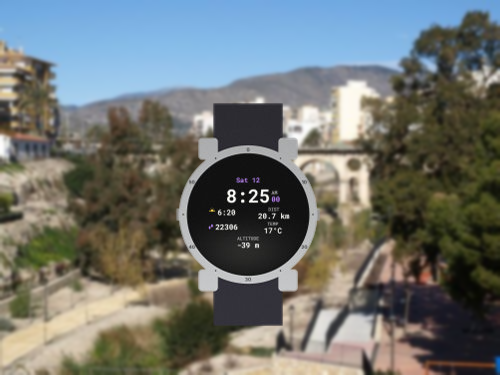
8:25:00
